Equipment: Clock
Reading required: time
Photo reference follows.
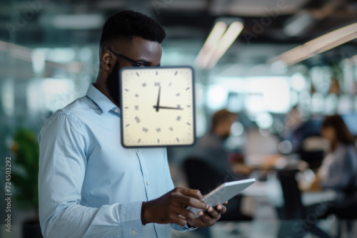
12:16
